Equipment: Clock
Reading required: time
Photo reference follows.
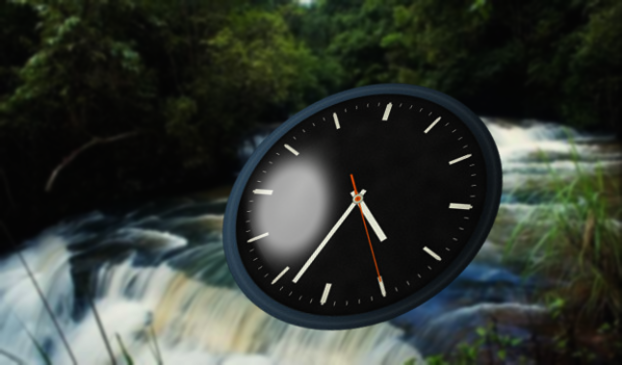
4:33:25
